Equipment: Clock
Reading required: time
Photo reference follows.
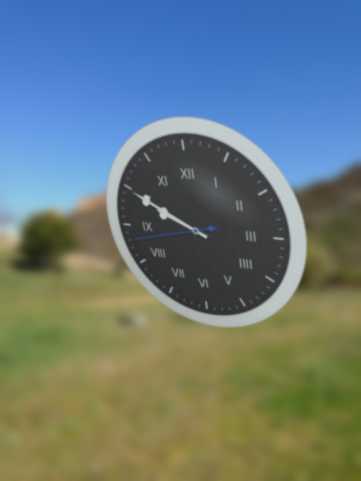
9:49:43
